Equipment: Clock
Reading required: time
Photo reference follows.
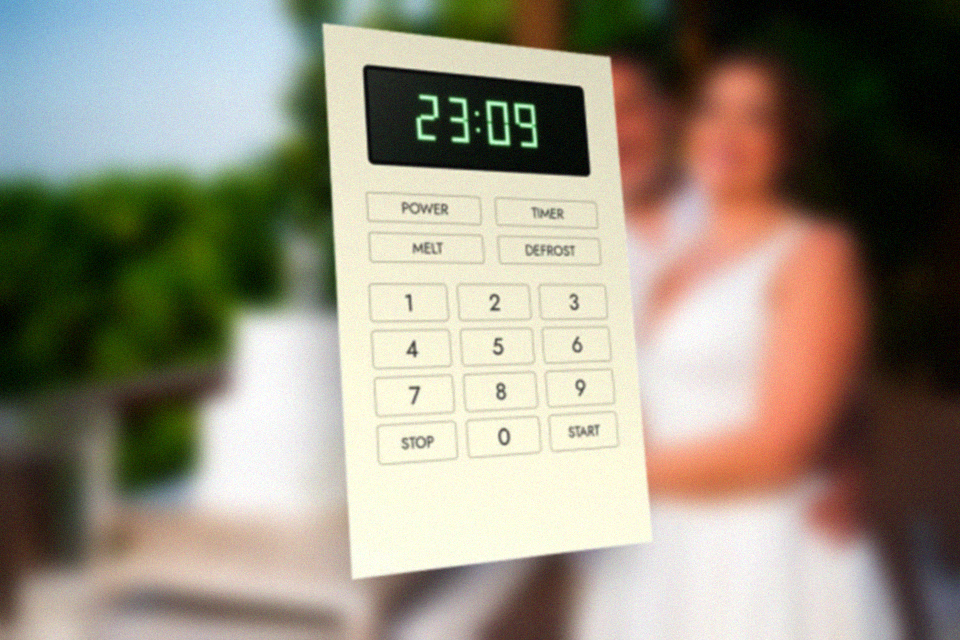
23:09
